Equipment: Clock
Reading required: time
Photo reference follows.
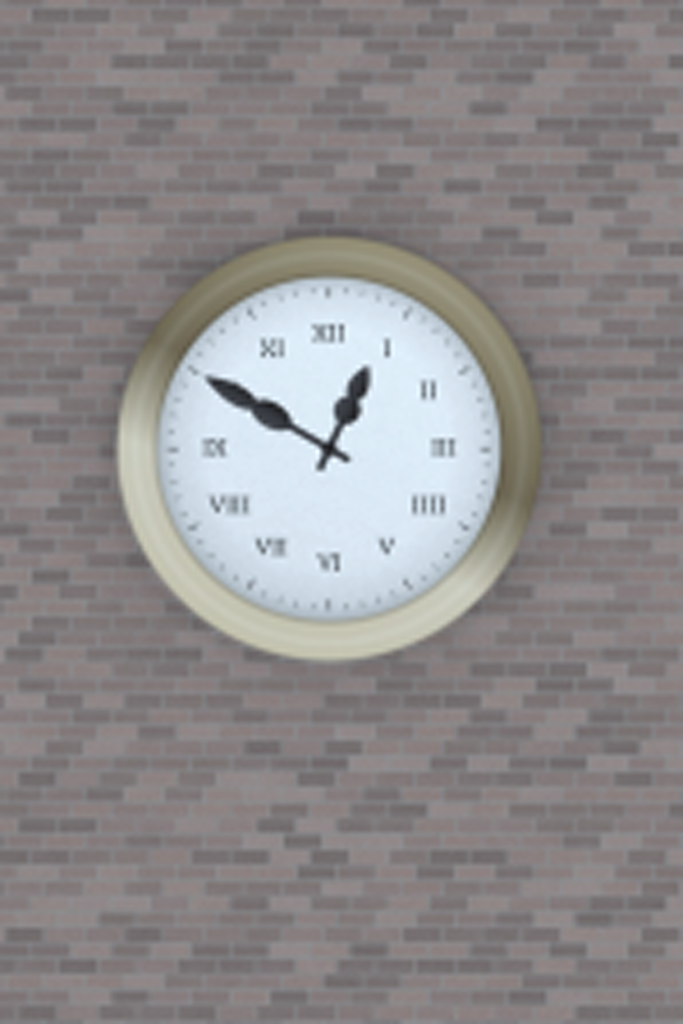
12:50
